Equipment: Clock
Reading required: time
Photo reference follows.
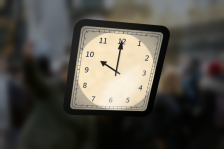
10:00
